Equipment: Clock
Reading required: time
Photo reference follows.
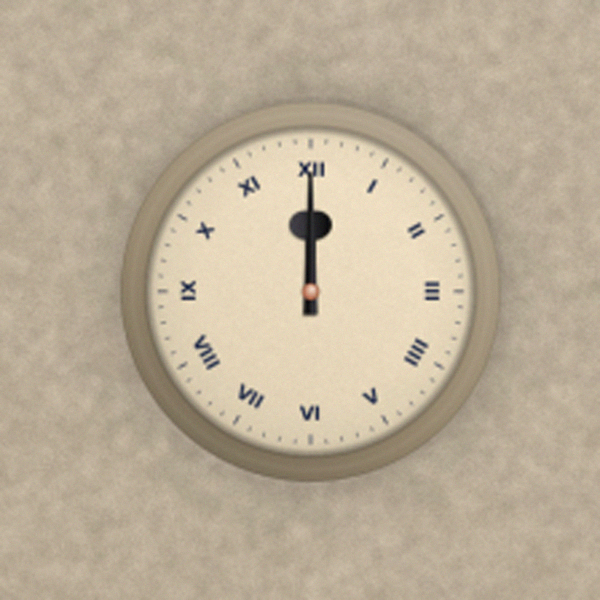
12:00
